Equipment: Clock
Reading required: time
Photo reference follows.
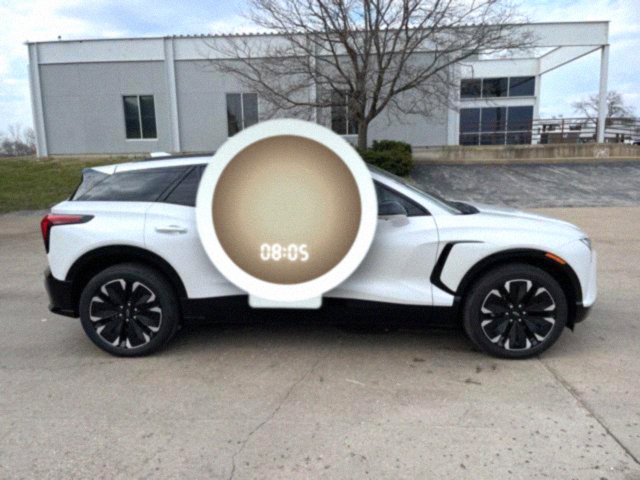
8:05
